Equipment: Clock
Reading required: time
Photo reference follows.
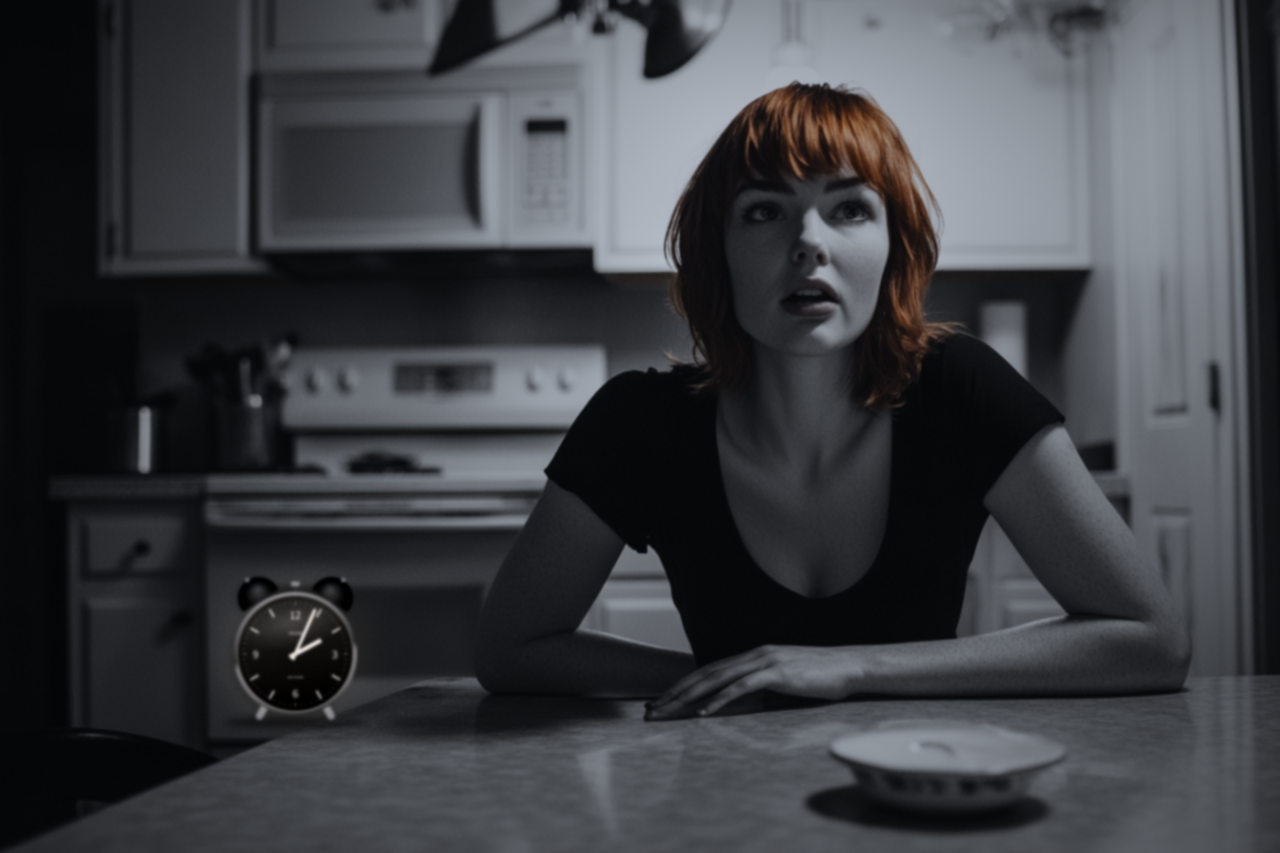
2:04
